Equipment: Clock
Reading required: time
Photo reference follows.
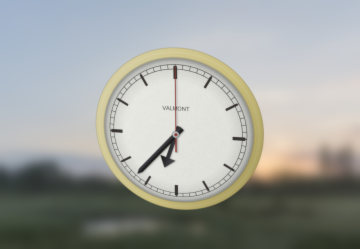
6:37:00
